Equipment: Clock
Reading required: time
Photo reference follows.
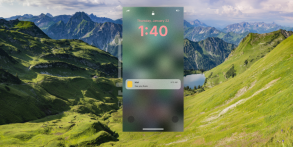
1:40
